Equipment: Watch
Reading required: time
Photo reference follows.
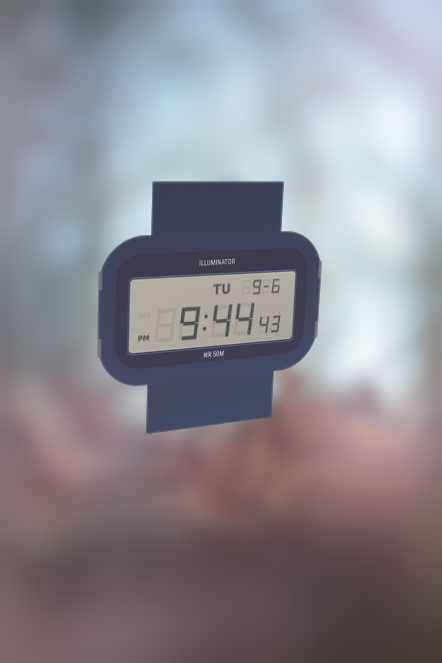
9:44:43
